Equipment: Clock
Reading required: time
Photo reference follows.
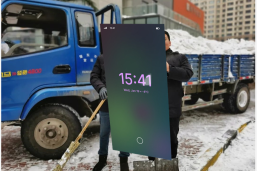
15:41
